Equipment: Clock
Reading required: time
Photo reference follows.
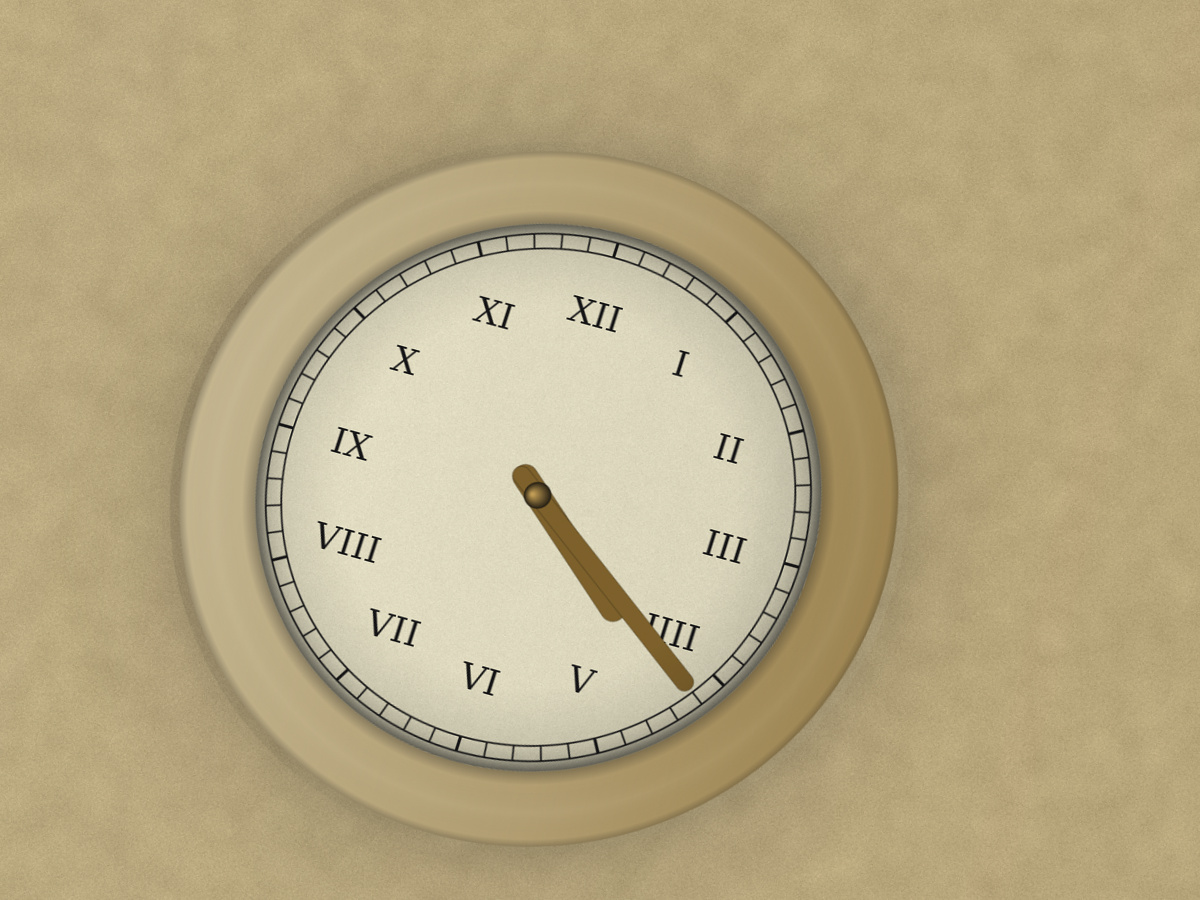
4:21
